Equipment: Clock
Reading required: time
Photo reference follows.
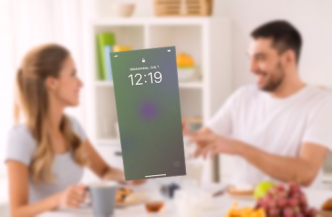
12:19
